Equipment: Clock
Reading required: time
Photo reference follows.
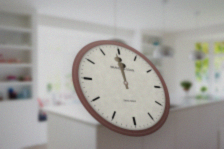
11:59
